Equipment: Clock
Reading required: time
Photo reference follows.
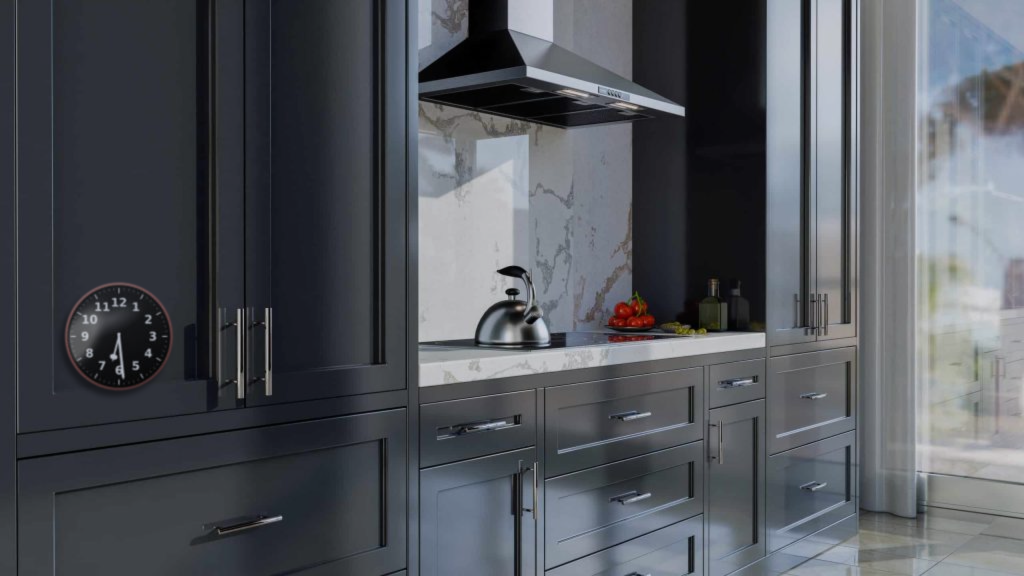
6:29
